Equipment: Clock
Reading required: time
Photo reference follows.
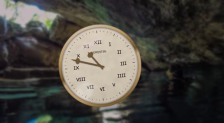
10:48
